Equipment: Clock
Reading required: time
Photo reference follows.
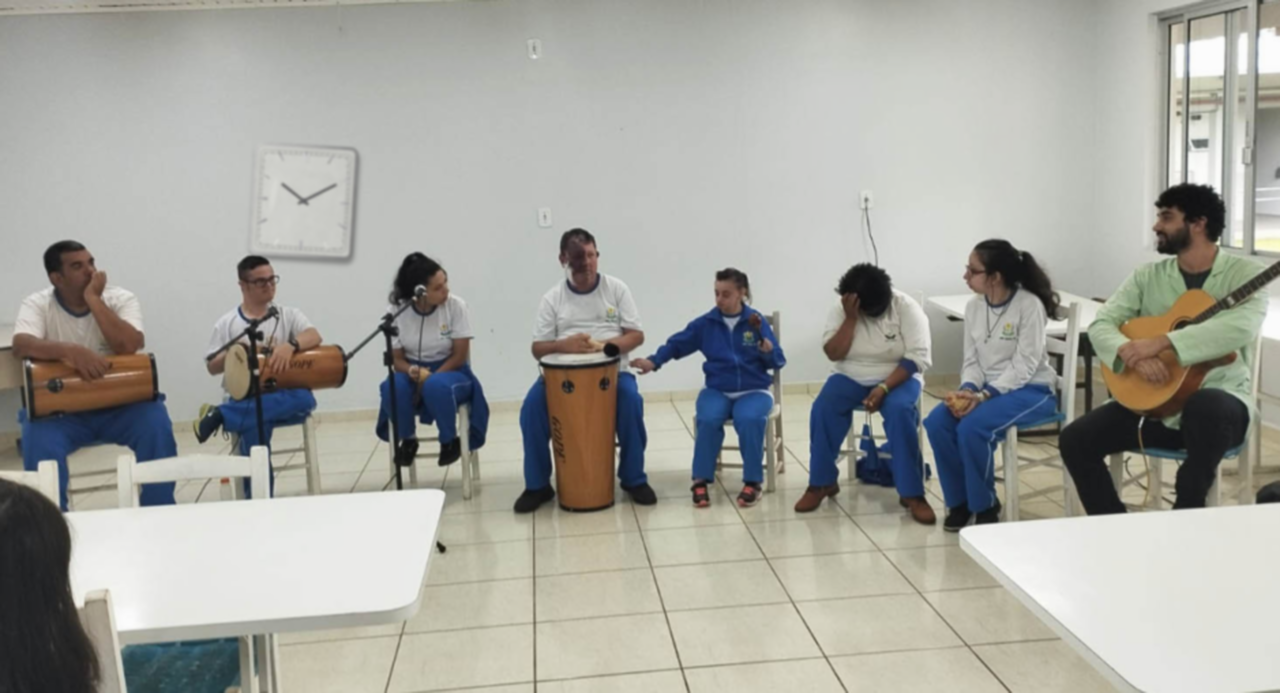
10:10
